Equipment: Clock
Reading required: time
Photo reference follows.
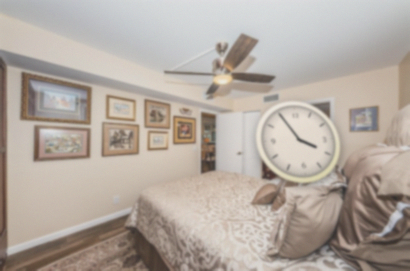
3:55
